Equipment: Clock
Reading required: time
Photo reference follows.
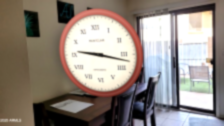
9:17
